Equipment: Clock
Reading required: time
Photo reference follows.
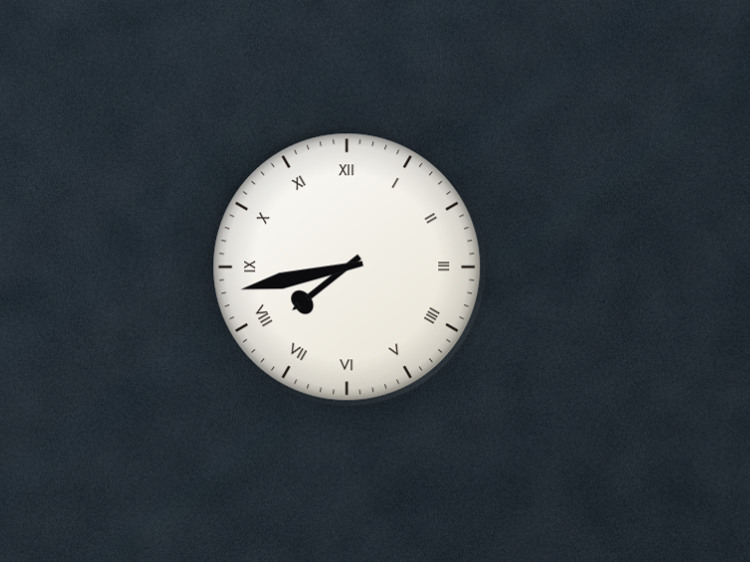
7:43
